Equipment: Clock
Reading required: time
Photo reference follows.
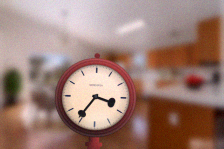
3:36
